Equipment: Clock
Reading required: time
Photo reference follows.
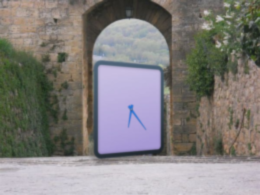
6:23
